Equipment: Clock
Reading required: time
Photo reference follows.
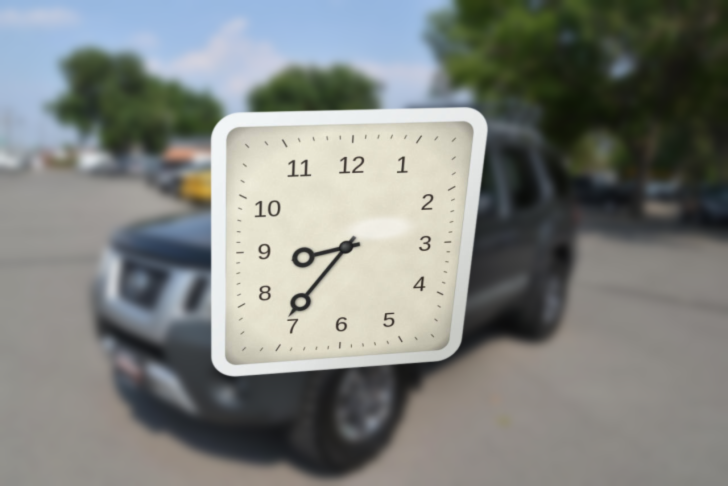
8:36
